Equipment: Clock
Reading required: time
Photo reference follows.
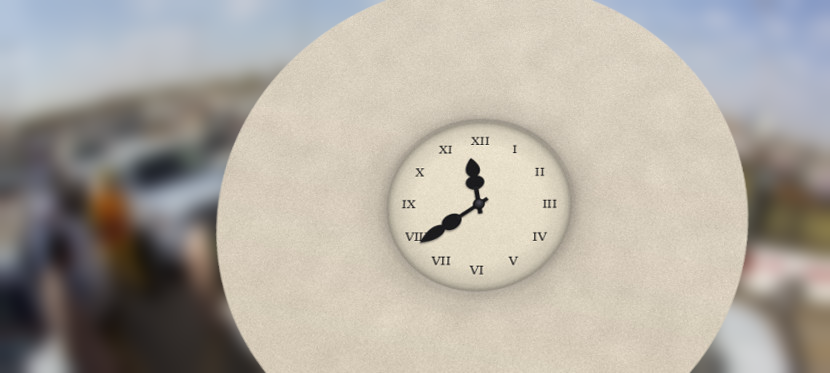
11:39
